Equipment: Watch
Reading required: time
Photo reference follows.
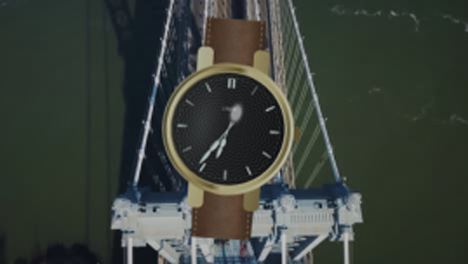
6:36
